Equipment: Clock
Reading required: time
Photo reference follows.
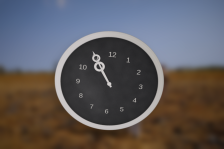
10:55
